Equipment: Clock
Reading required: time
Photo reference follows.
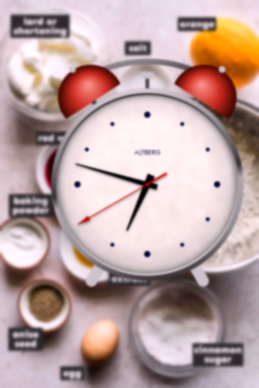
6:47:40
